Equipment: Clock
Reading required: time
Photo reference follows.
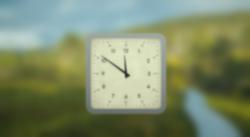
11:51
